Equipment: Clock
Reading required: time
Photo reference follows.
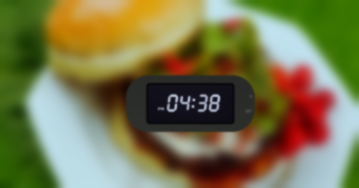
4:38
